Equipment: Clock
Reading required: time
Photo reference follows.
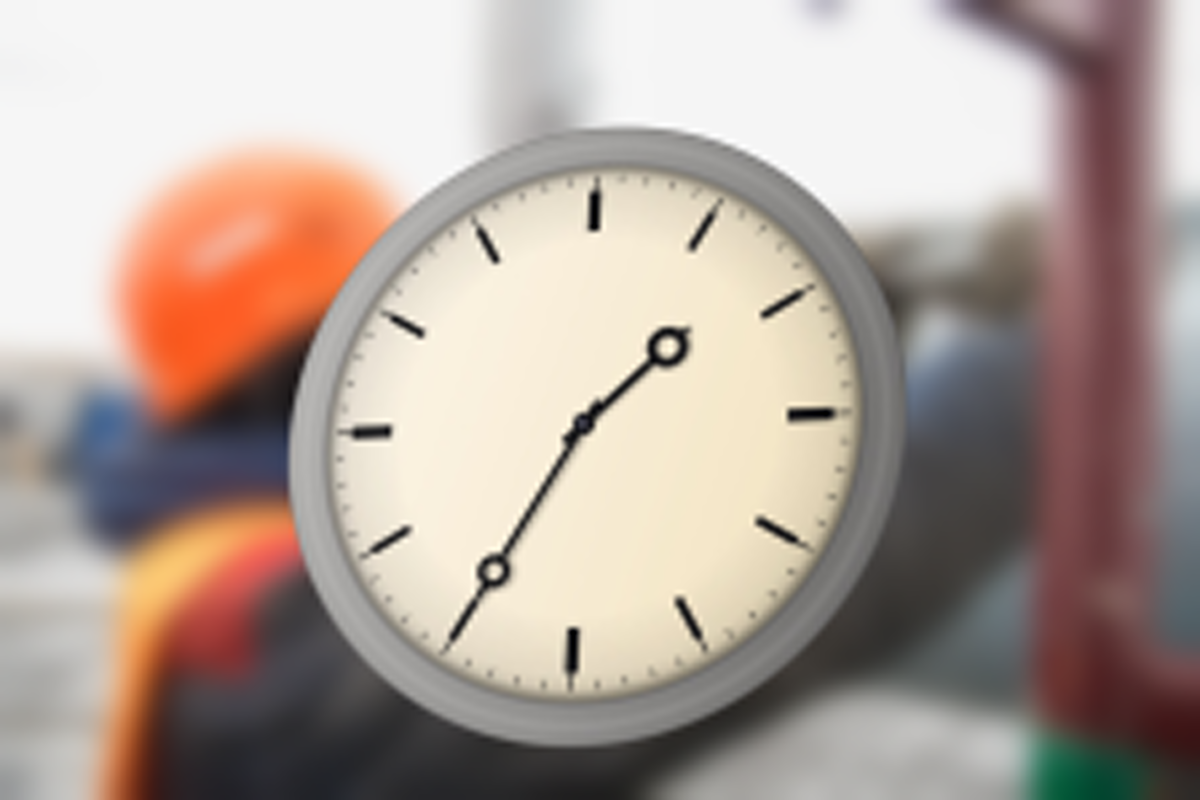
1:35
